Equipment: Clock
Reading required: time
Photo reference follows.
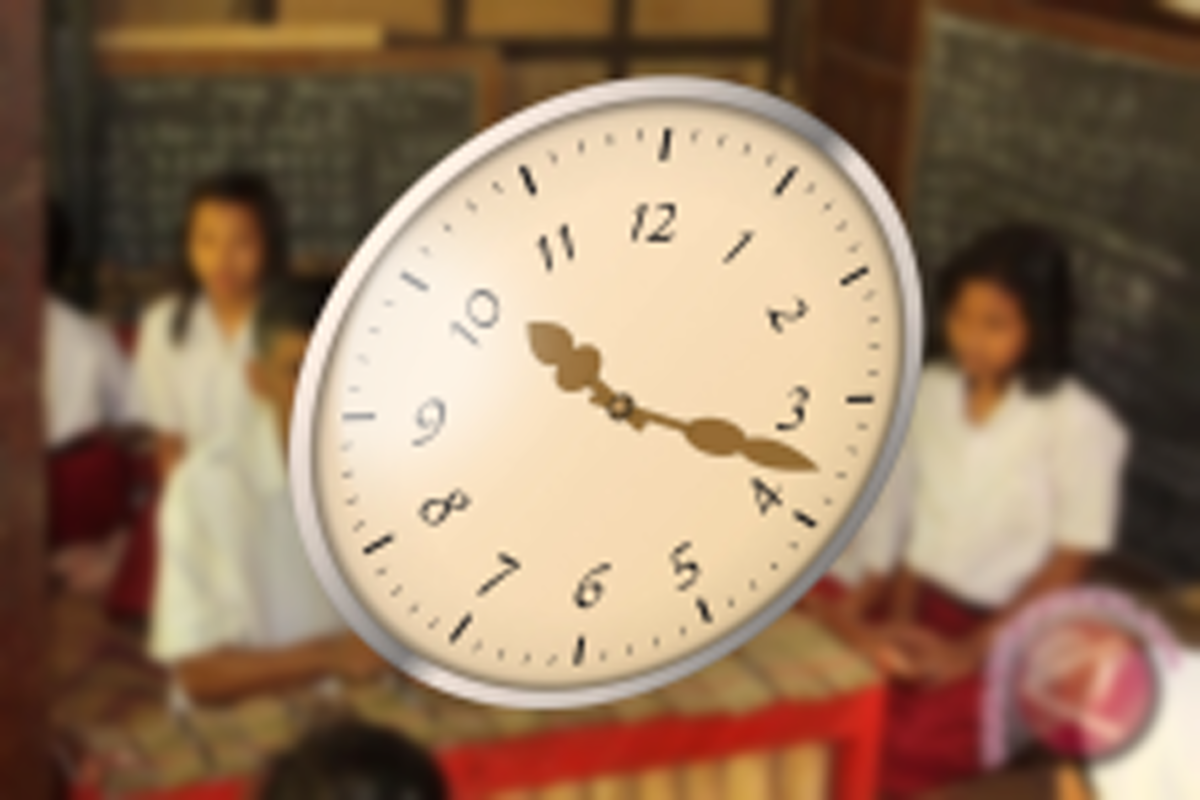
10:18
